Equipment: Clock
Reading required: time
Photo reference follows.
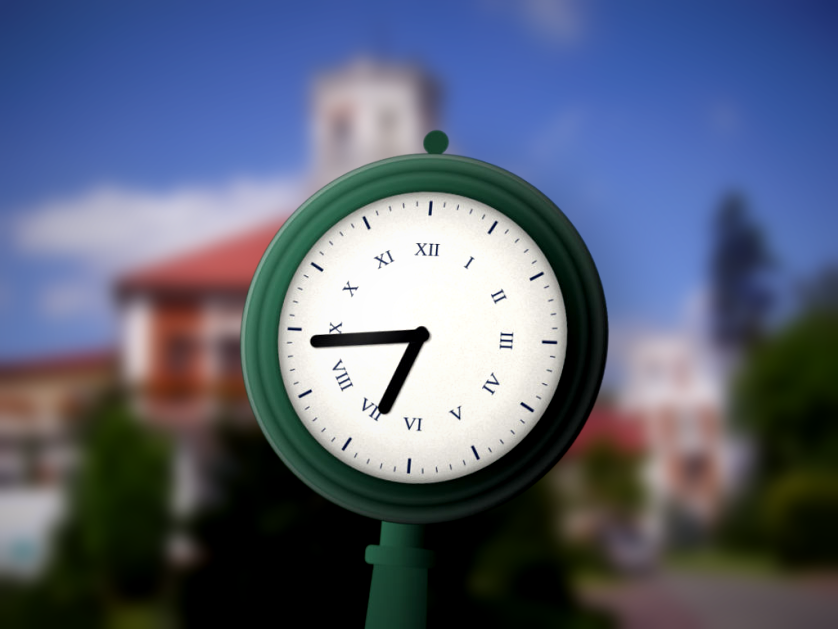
6:44
